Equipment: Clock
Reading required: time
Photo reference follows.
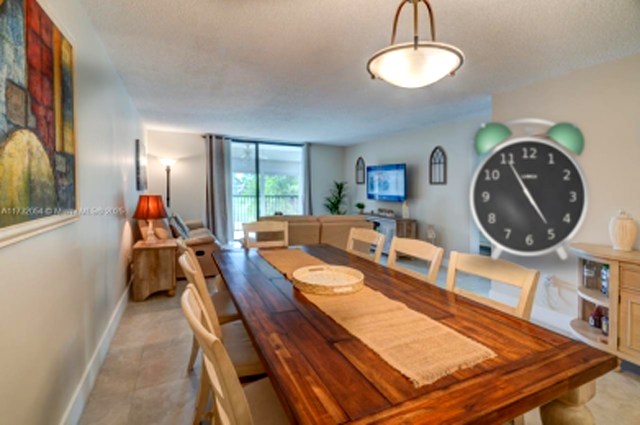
4:55
